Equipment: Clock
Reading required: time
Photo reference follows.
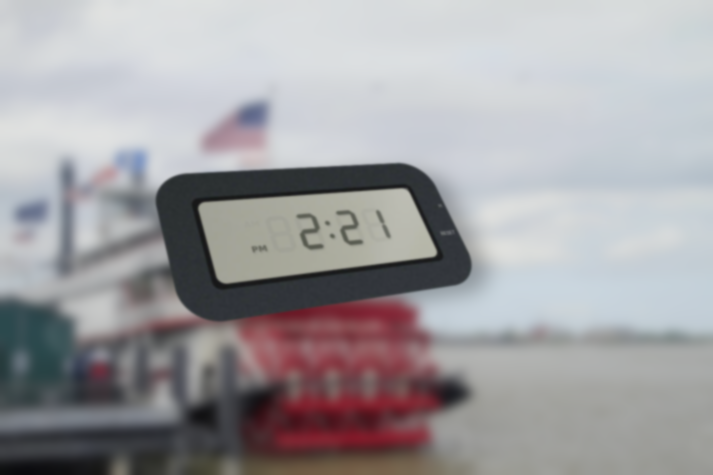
2:21
